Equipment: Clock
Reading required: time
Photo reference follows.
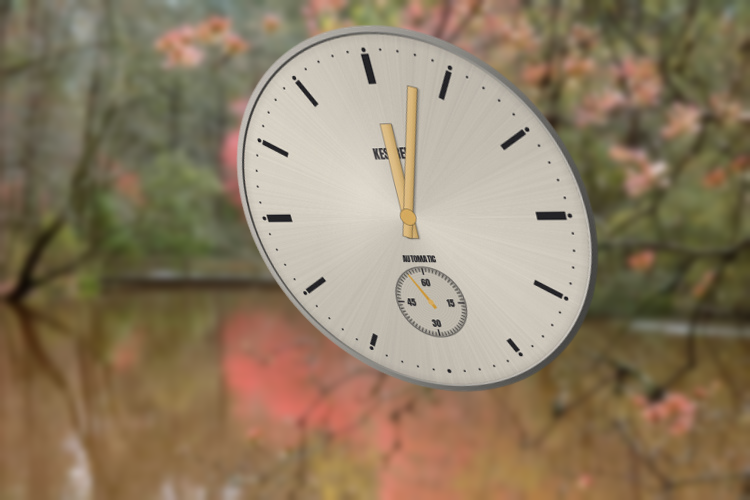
12:02:55
